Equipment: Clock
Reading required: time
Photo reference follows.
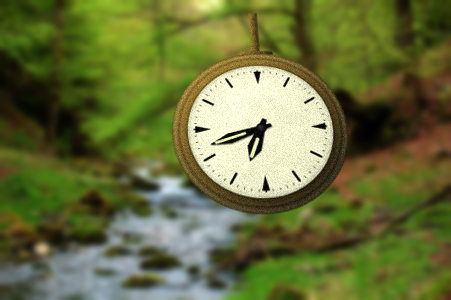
6:42
